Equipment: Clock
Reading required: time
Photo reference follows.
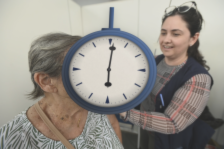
6:01
